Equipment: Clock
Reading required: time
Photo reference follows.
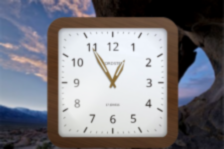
12:55
